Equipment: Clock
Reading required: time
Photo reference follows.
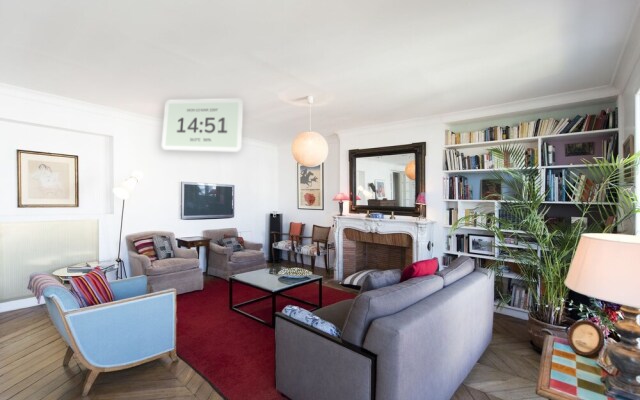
14:51
